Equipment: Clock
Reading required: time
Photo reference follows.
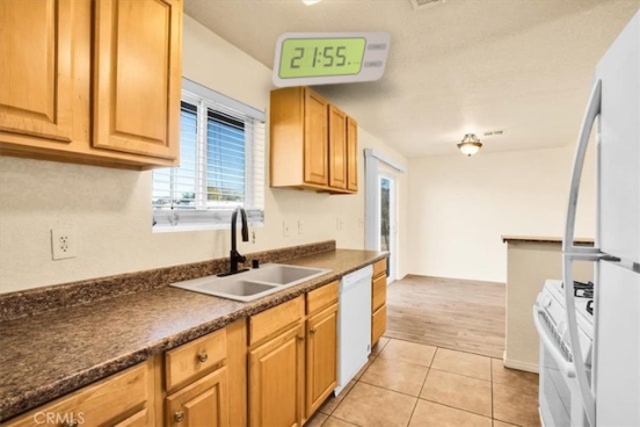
21:55
